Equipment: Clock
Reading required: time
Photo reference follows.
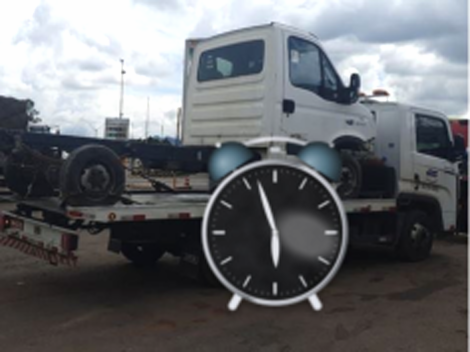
5:57
